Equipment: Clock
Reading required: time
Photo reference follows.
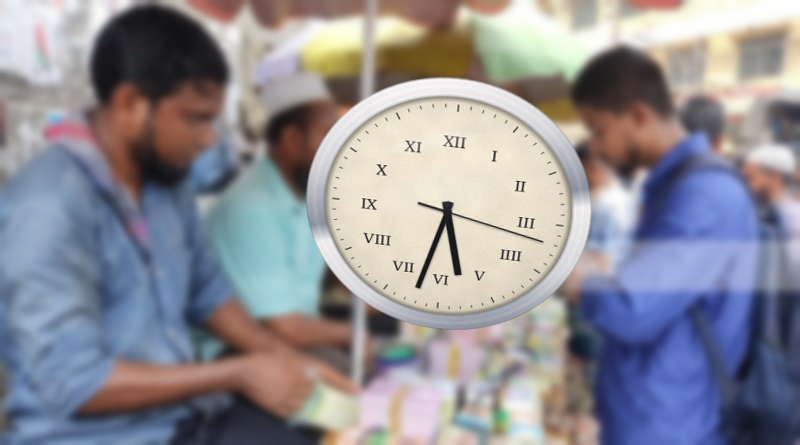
5:32:17
